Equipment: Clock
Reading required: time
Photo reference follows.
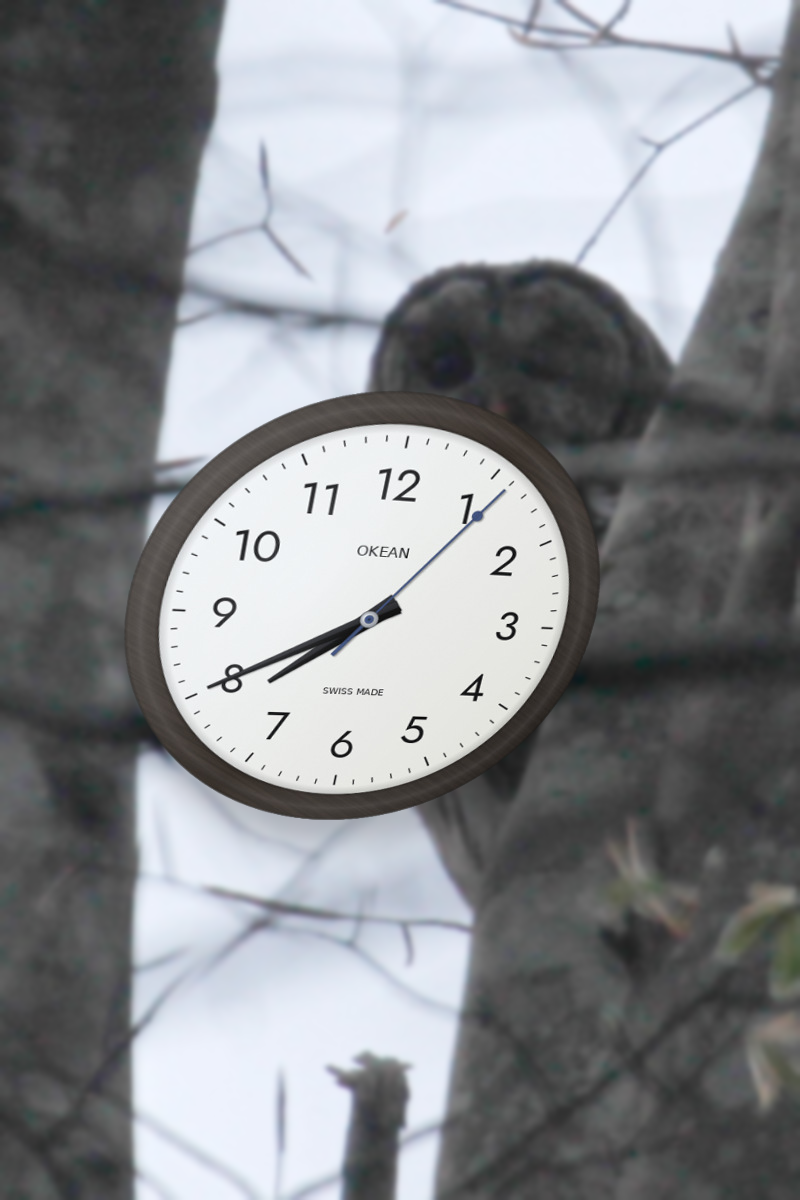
7:40:06
